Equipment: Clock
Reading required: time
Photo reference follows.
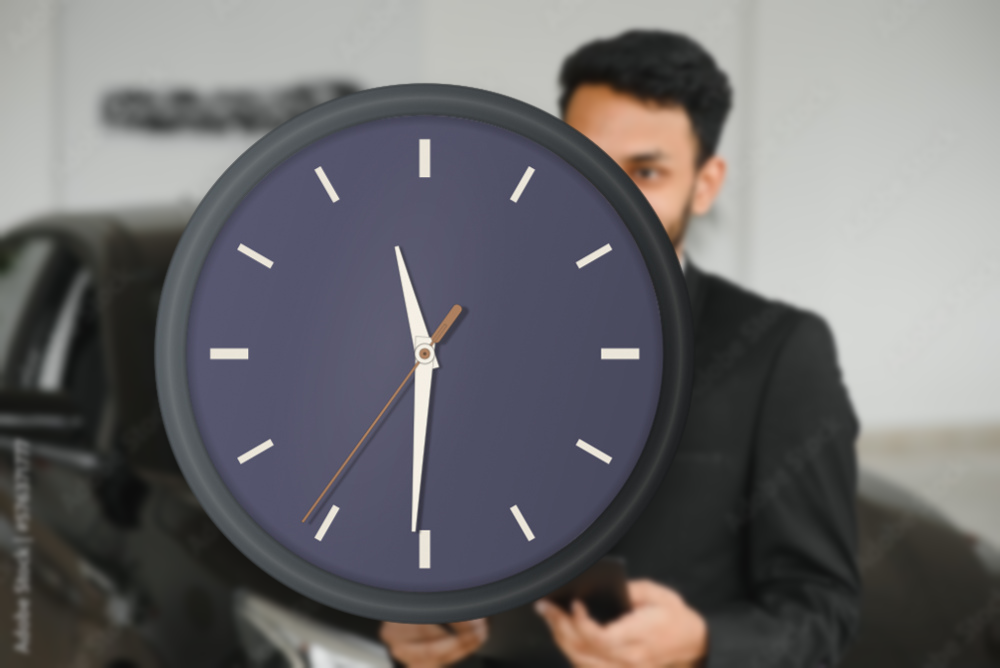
11:30:36
